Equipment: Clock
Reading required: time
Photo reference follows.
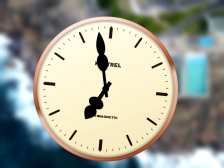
6:58
